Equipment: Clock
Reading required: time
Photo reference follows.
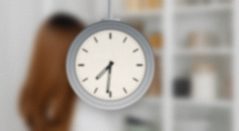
7:31
